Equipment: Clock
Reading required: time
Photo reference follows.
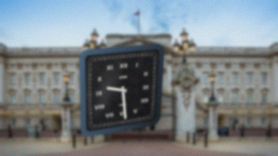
9:29
